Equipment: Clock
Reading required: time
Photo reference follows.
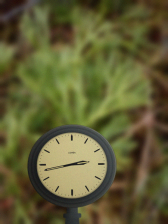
2:43
